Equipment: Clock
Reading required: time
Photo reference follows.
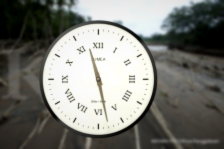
11:28
